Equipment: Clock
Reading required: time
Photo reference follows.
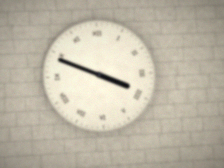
3:49
